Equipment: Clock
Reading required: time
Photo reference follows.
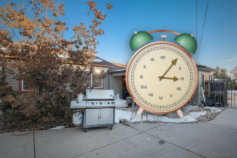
3:06
